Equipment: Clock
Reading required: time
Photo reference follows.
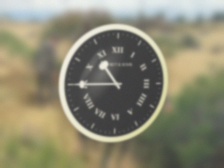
10:45
